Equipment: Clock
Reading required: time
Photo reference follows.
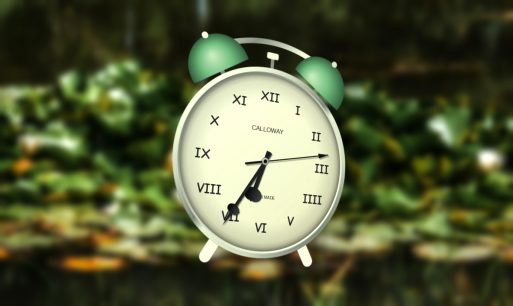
6:35:13
